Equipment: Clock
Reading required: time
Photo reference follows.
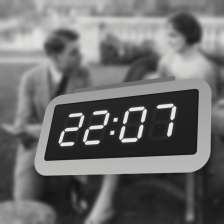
22:07
